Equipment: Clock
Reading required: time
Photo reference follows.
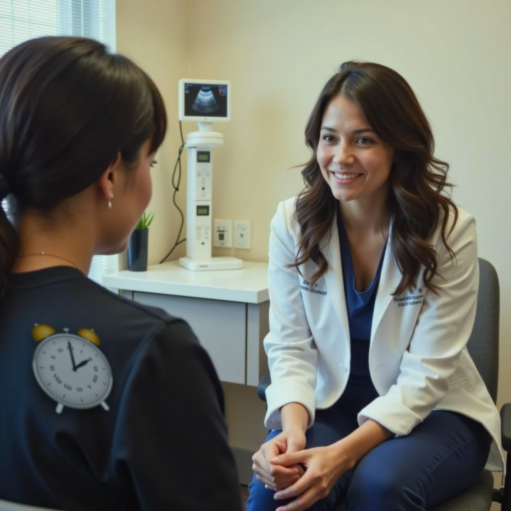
2:00
